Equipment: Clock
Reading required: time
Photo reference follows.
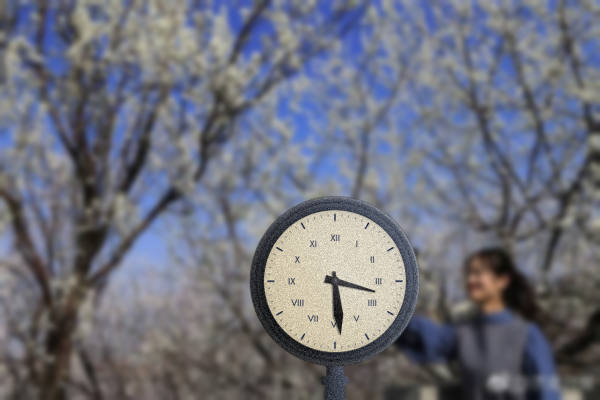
3:29
